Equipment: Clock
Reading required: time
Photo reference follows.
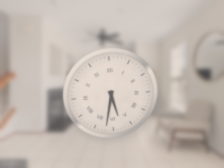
5:32
